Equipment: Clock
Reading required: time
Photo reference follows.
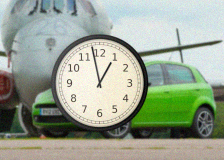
12:58
